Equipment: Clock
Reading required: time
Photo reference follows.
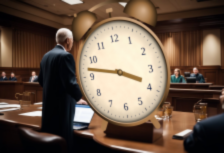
3:47
